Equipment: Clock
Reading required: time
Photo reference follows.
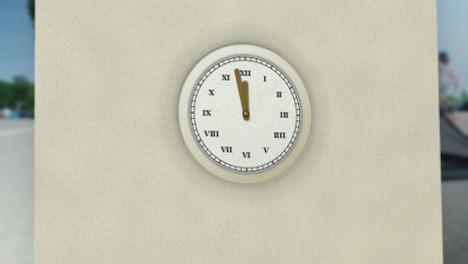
11:58
